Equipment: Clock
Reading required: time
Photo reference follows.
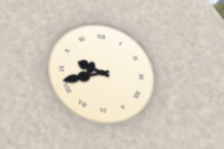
9:42
